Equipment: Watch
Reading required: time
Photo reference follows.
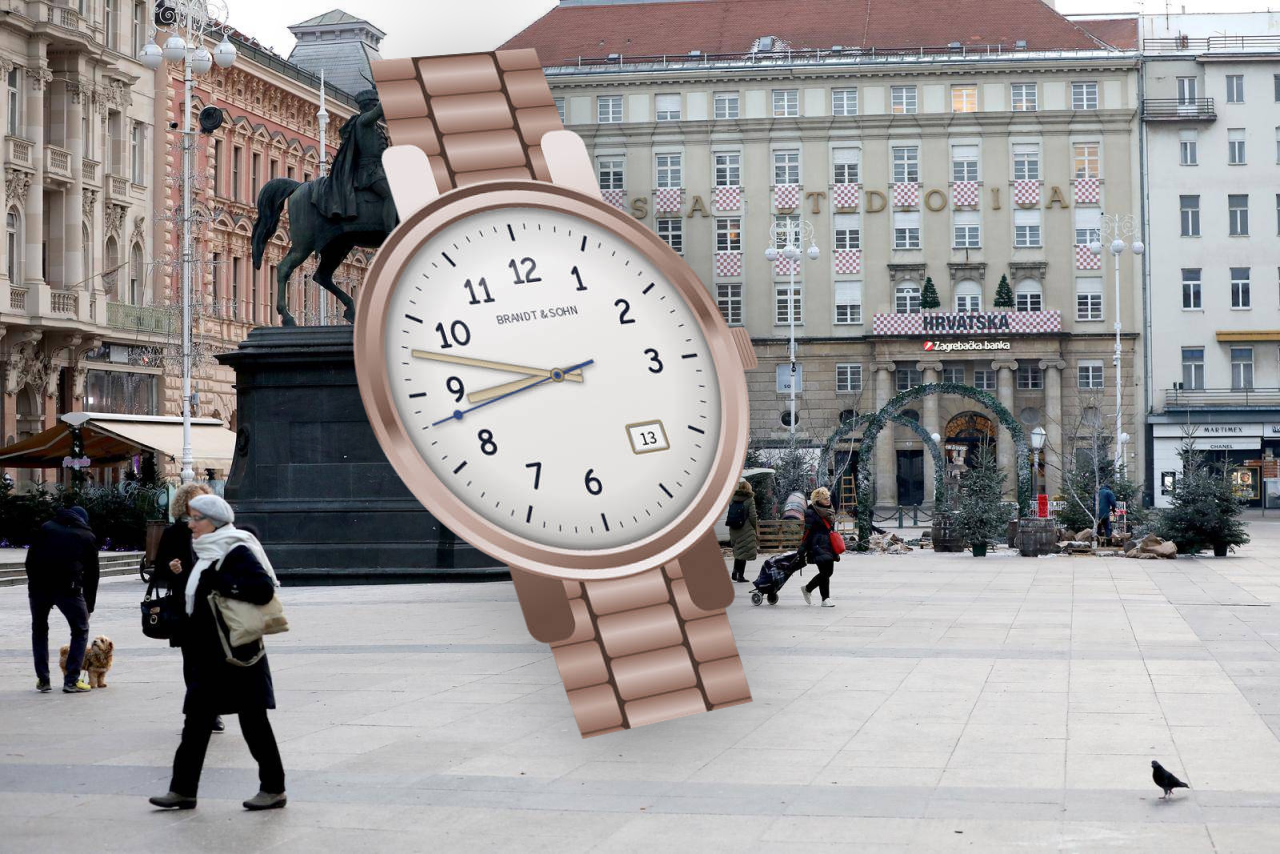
8:47:43
